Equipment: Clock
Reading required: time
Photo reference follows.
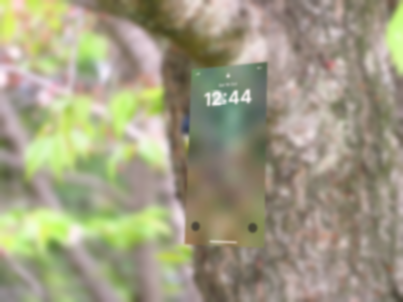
12:44
